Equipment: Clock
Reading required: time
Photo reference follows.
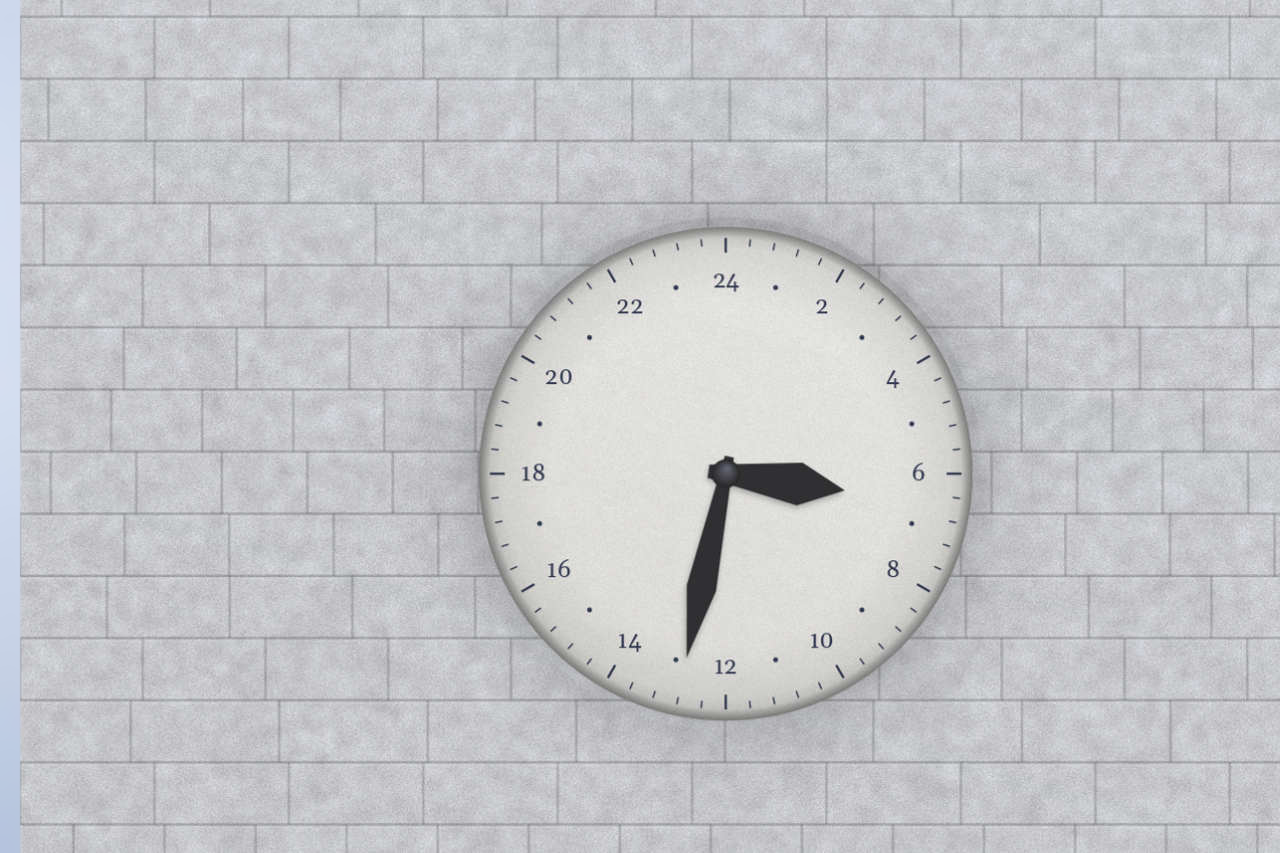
6:32
